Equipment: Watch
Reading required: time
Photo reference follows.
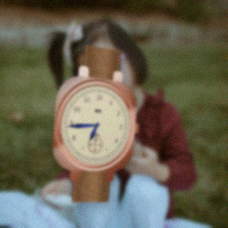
6:44
